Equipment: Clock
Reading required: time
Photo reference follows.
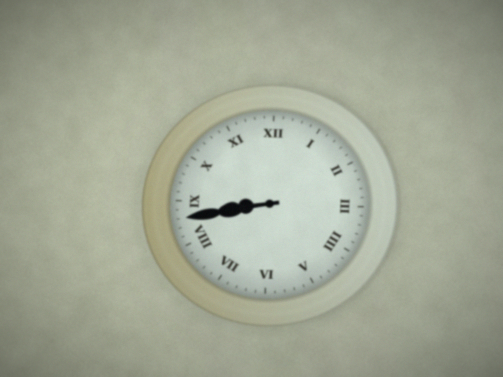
8:43
